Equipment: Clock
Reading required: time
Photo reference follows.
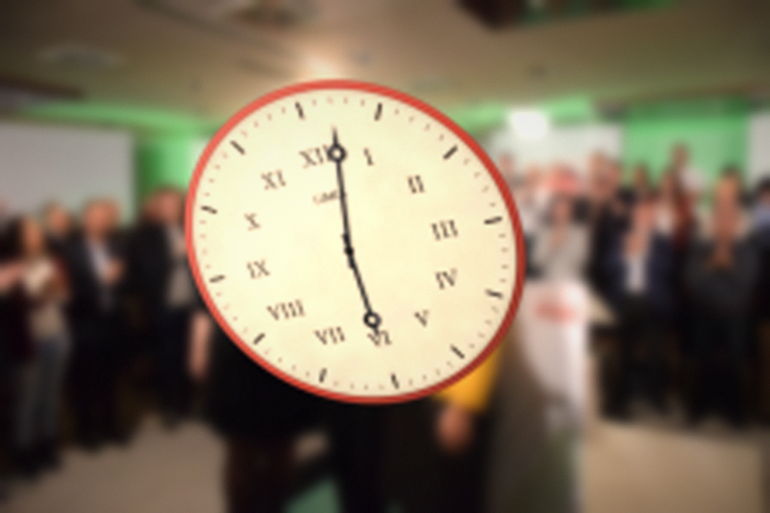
6:02
